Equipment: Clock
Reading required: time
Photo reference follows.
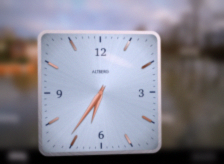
6:36
